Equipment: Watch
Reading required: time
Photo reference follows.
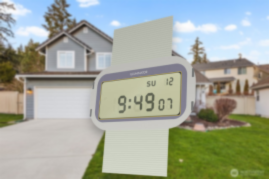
9:49:07
